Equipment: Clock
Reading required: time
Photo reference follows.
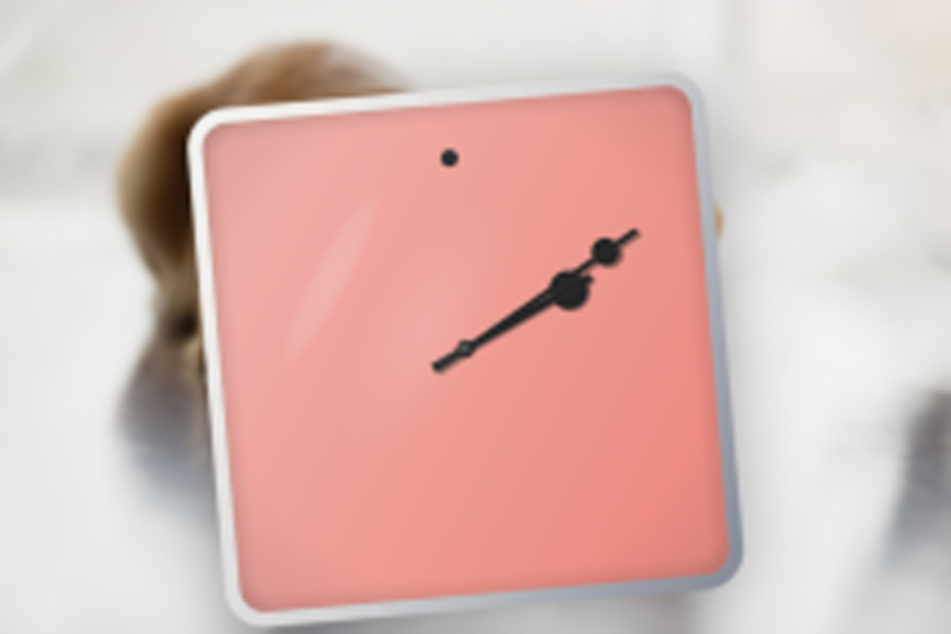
2:10
